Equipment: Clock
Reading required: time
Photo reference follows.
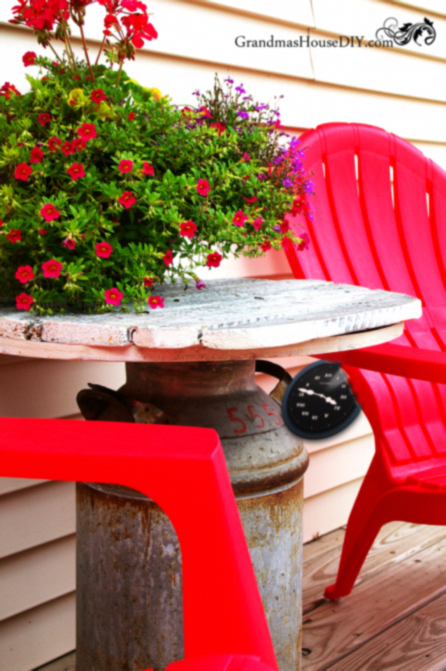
3:47
